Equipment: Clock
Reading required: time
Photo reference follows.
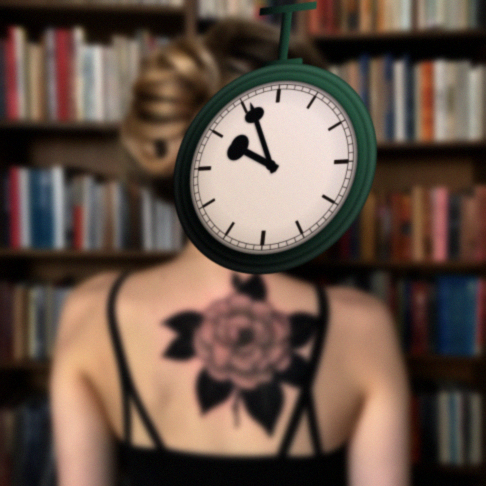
9:56
